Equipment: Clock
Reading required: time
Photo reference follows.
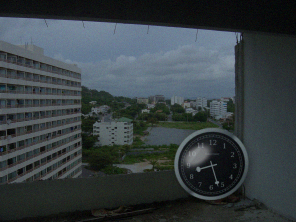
8:27
